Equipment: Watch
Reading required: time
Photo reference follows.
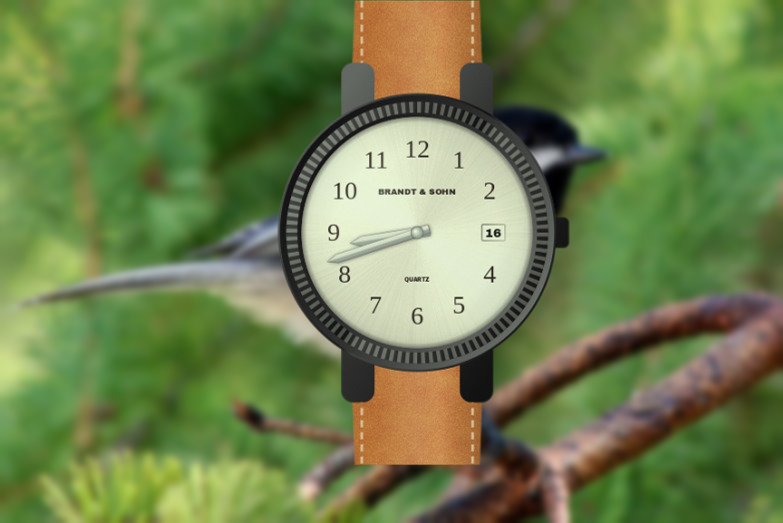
8:42
